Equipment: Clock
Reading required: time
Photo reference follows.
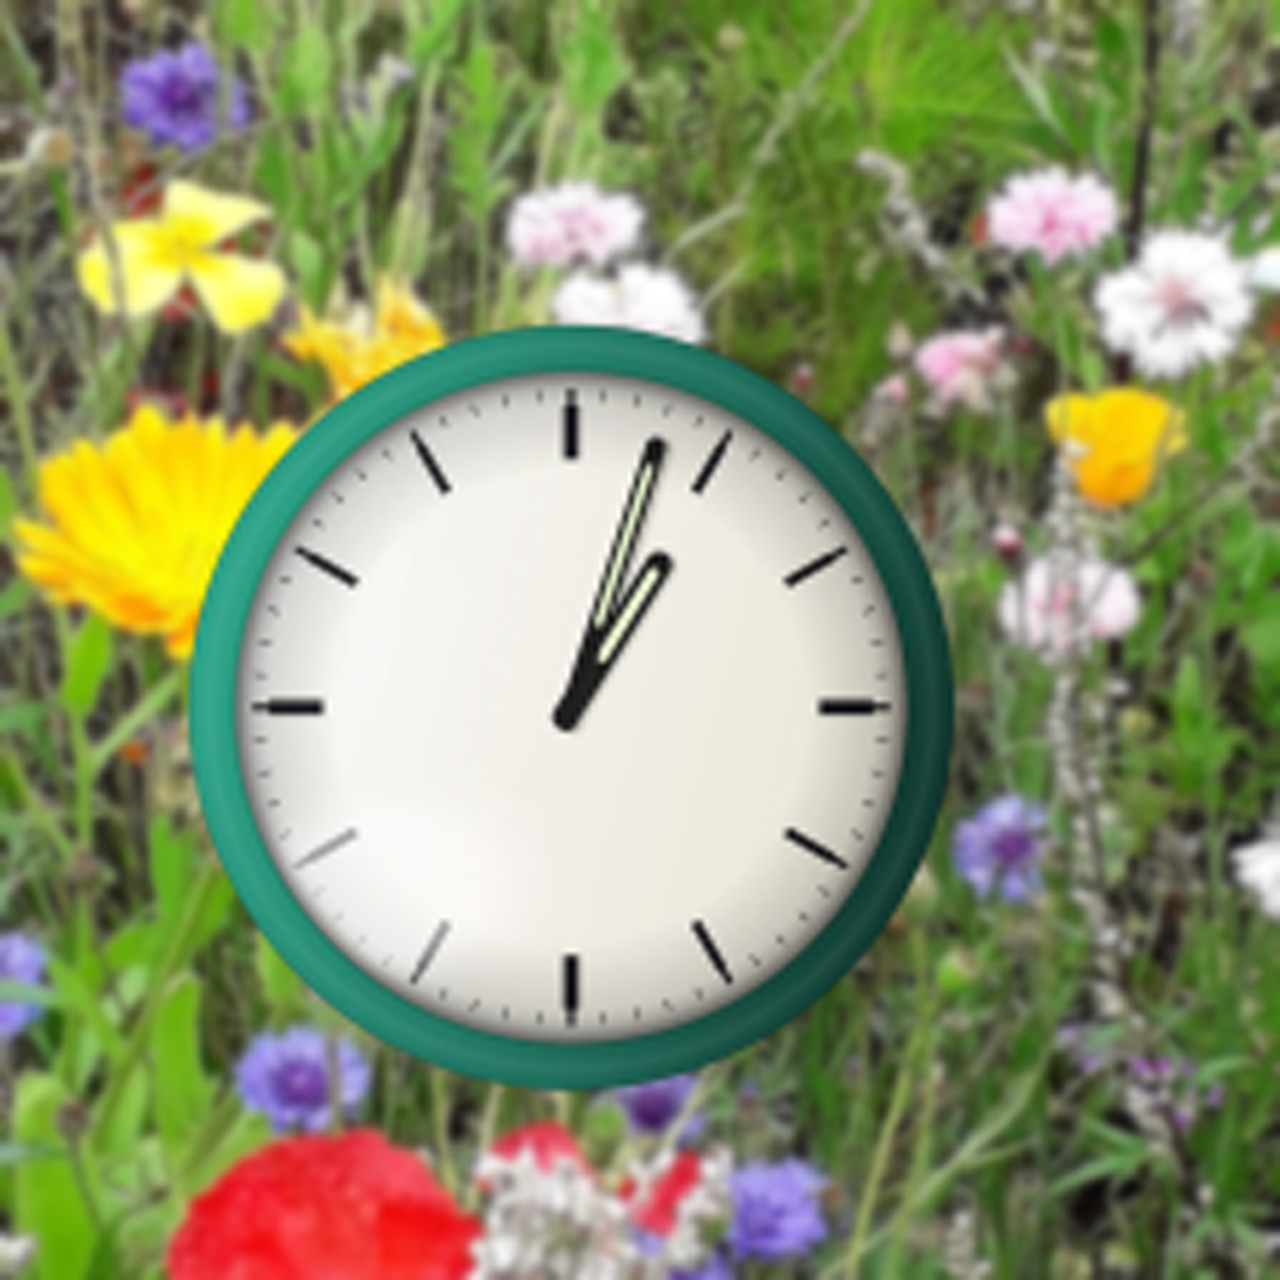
1:03
